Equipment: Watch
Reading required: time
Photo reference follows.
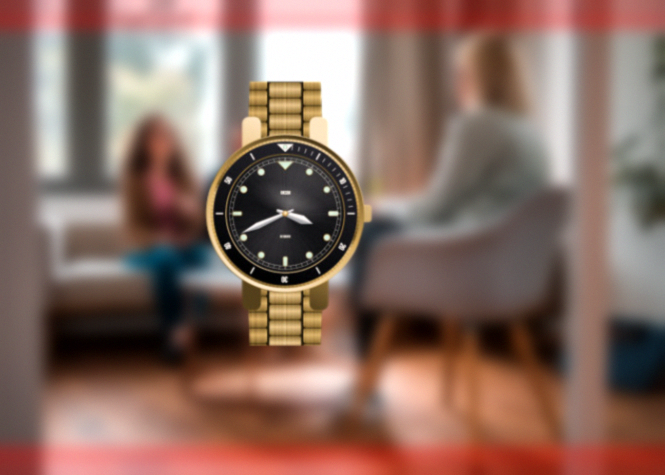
3:41
